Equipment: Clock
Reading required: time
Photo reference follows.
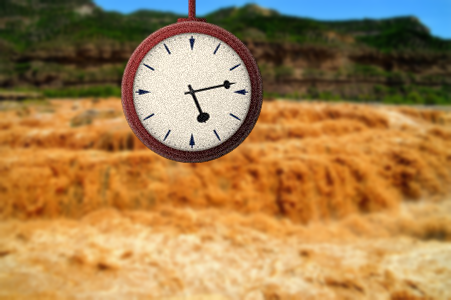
5:13
